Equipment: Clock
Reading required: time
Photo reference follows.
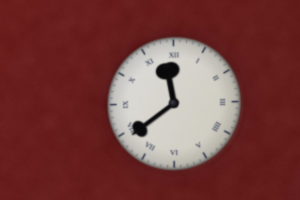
11:39
